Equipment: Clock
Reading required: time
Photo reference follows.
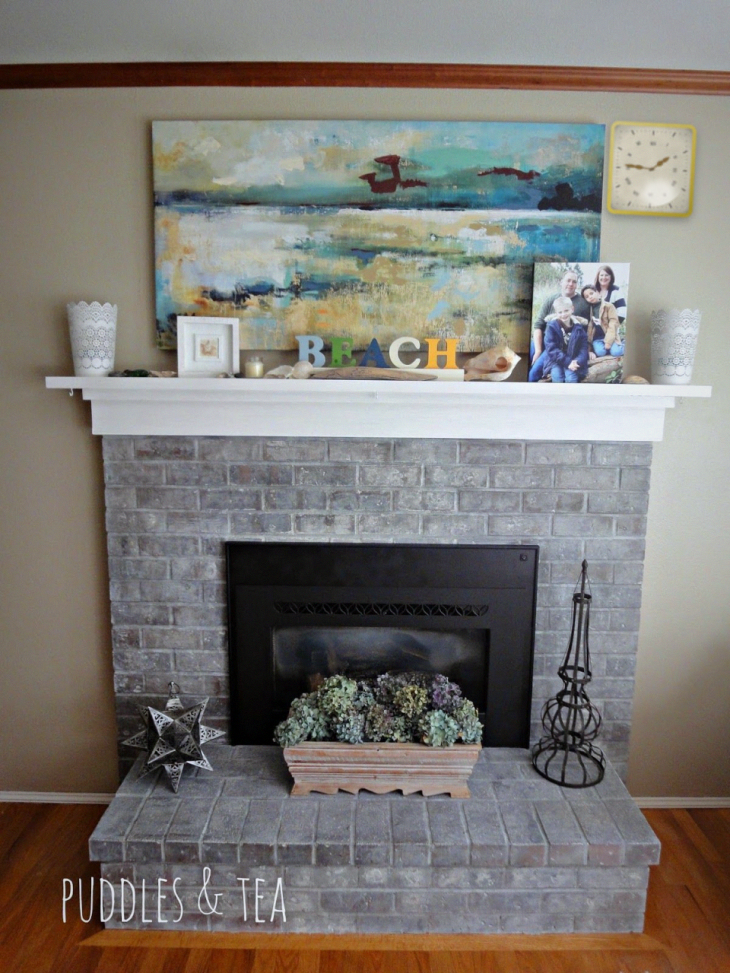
1:46
